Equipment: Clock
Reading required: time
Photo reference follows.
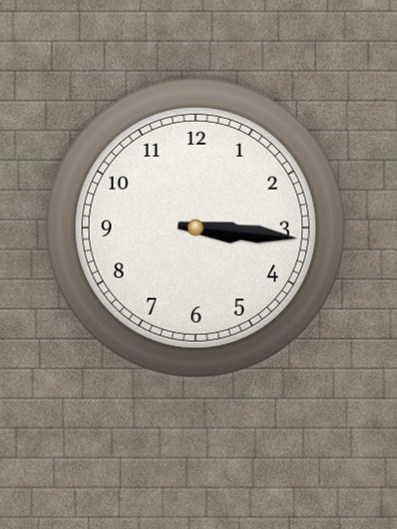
3:16
